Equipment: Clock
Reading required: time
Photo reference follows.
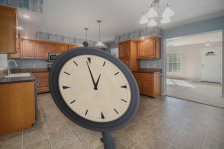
12:59
